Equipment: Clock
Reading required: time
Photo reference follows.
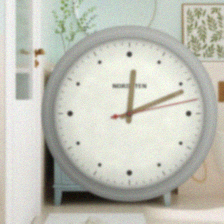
12:11:13
